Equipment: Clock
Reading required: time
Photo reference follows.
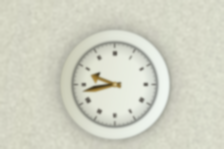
9:43
